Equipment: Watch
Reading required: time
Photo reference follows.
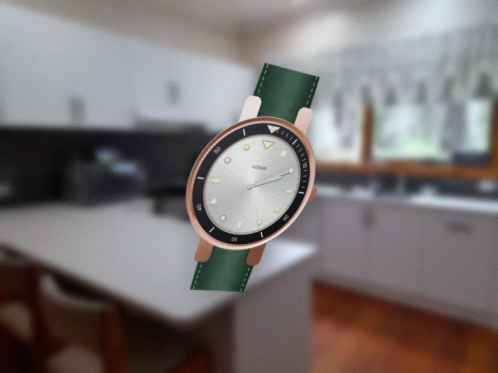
2:10
